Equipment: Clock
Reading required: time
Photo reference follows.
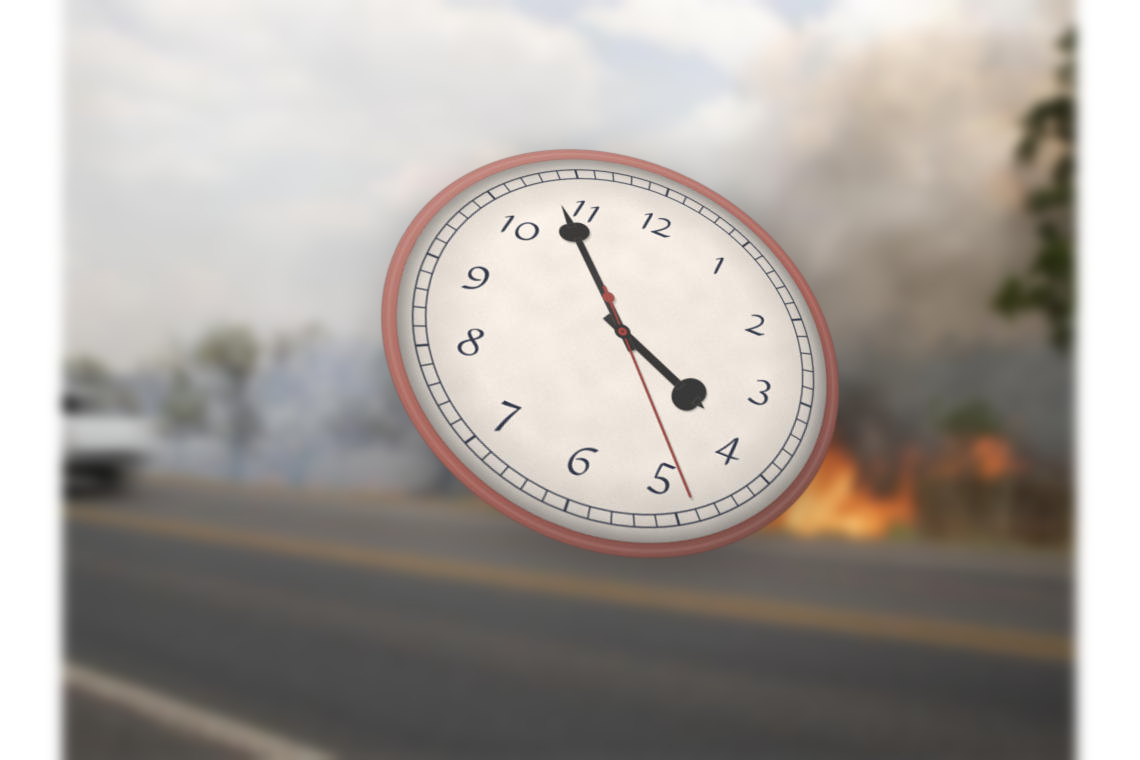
3:53:24
